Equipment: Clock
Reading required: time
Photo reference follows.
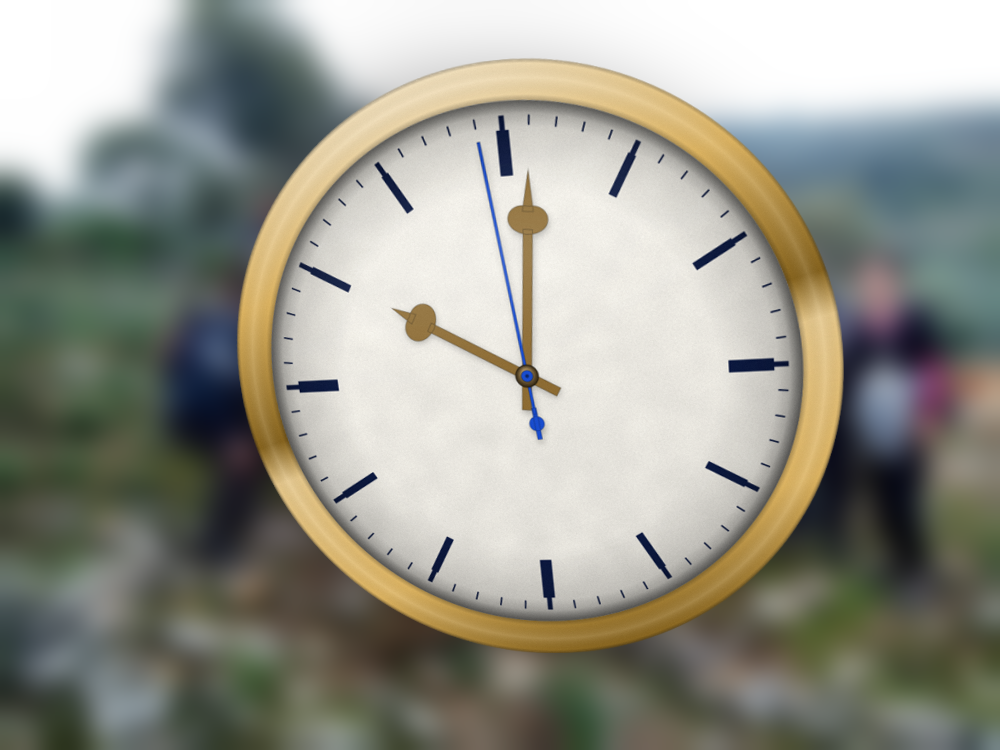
10:00:59
